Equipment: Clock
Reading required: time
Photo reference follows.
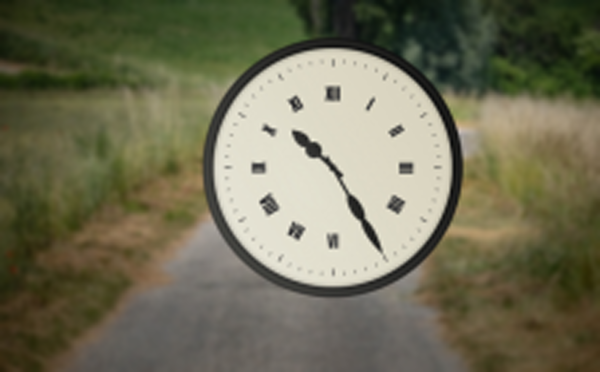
10:25
